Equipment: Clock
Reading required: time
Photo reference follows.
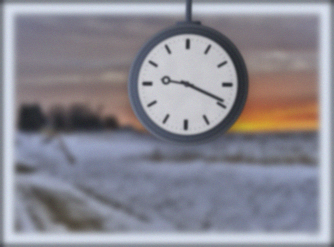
9:19
